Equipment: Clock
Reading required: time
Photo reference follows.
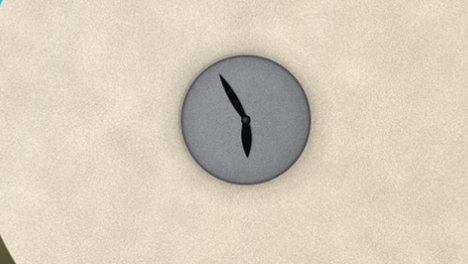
5:55
